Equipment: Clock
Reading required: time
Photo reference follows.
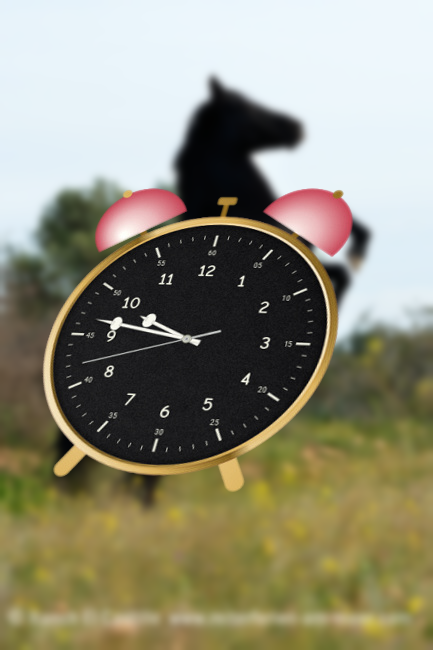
9:46:42
